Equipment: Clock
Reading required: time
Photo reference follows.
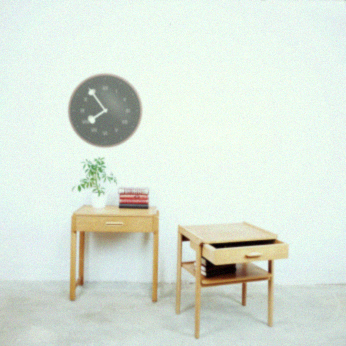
7:54
